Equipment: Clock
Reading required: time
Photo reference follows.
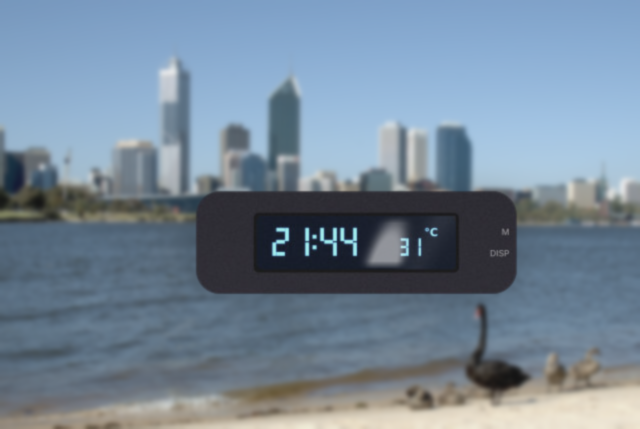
21:44
